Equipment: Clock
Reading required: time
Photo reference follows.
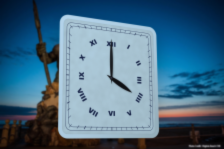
4:00
